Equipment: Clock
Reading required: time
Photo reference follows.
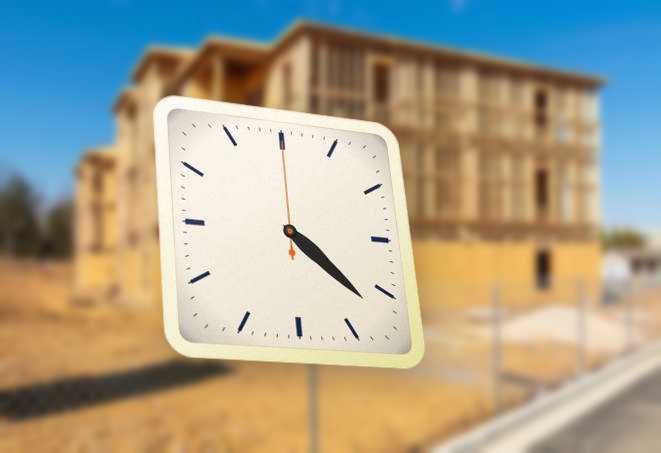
4:22:00
